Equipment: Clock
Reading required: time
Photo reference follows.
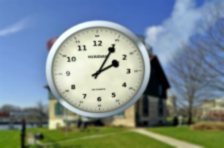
2:05
